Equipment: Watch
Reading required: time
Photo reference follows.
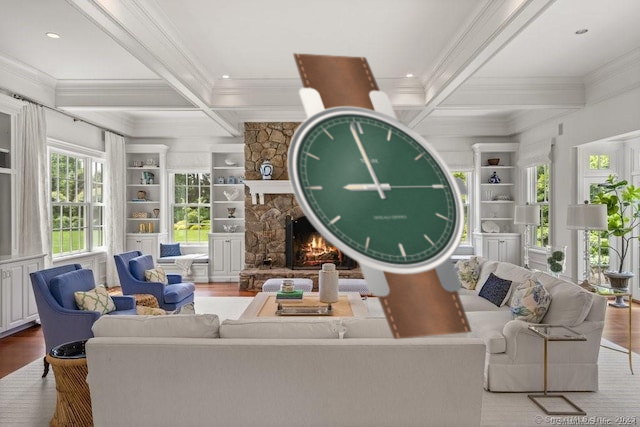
8:59:15
